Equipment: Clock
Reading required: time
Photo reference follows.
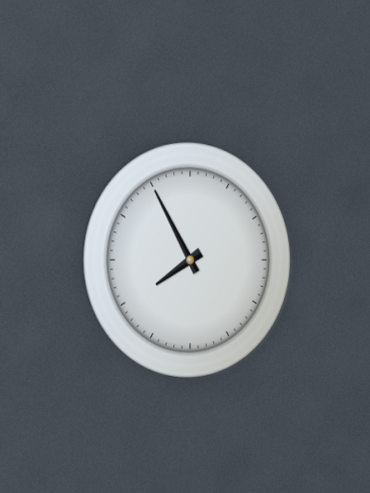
7:55
